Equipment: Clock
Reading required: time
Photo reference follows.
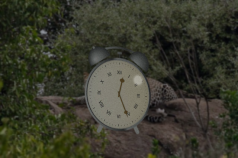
12:26
